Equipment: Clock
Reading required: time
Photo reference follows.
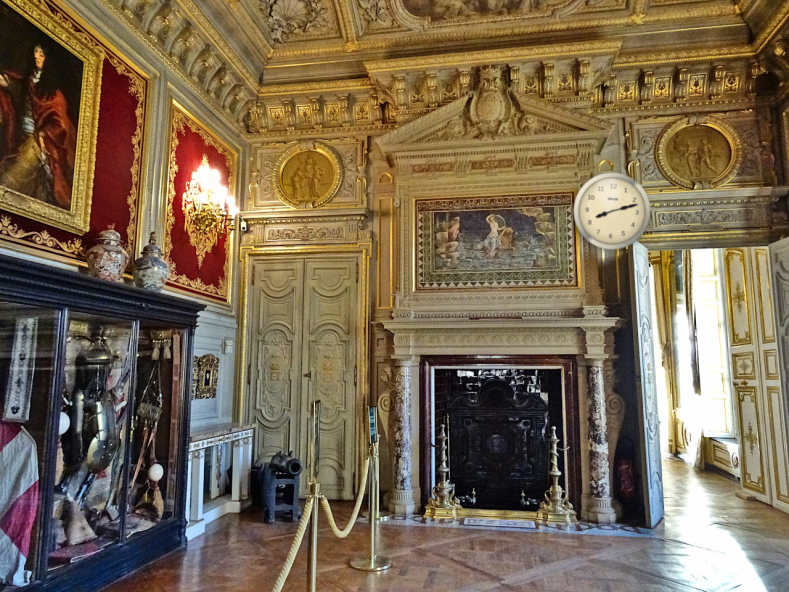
8:12
